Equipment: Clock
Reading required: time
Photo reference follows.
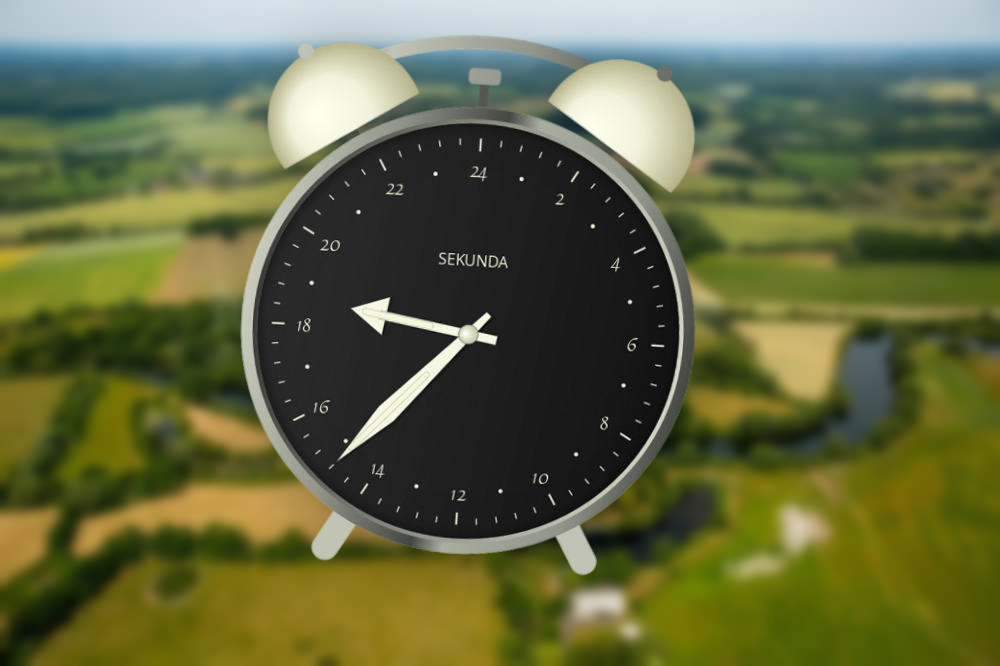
18:37
